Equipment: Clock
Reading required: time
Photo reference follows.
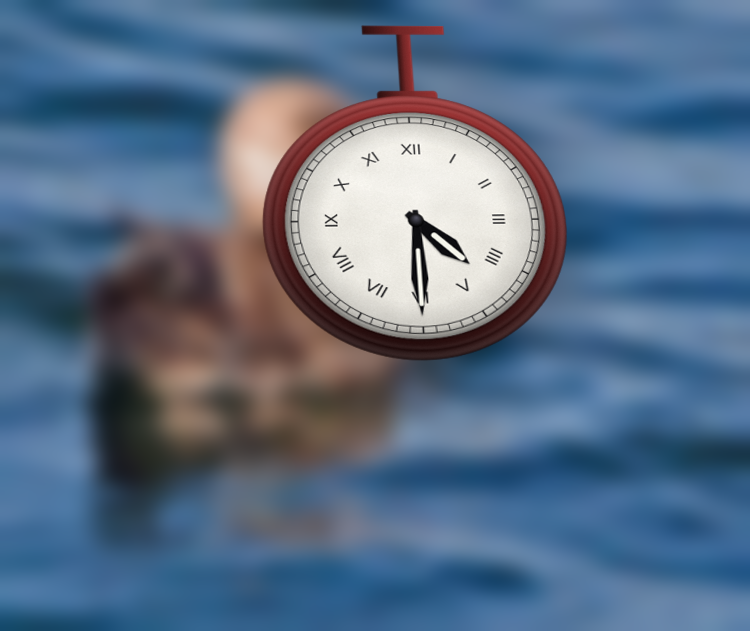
4:30
